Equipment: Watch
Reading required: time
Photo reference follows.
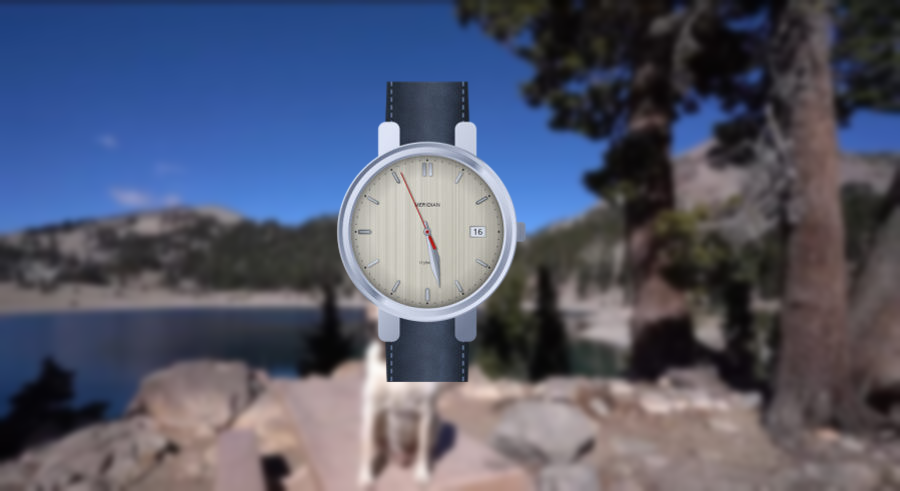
5:27:56
